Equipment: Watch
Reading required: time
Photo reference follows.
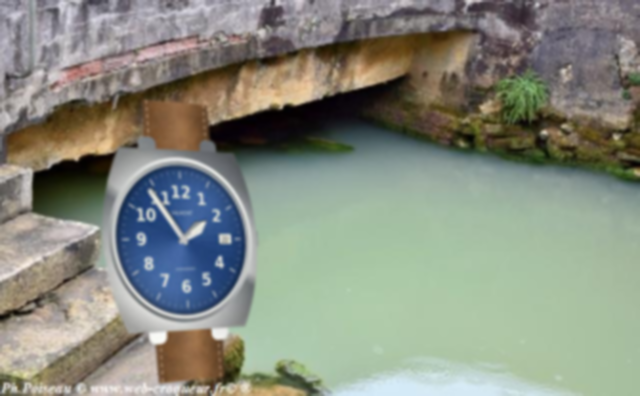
1:54
